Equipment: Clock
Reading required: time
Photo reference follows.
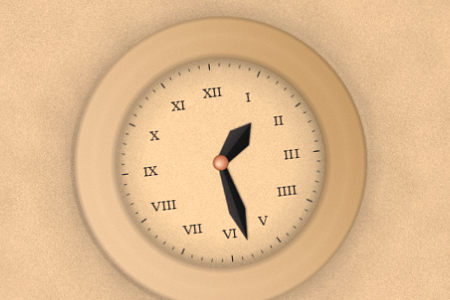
1:28
